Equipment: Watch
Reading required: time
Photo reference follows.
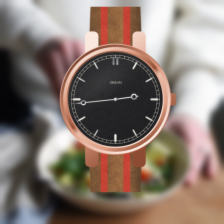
2:44
